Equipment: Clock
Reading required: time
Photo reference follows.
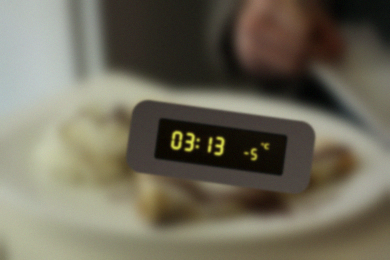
3:13
